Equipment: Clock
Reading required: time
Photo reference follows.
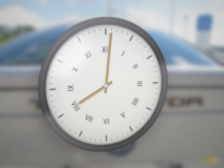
8:01
